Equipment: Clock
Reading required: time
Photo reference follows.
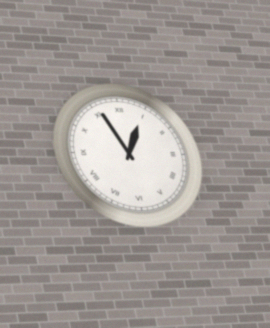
12:56
